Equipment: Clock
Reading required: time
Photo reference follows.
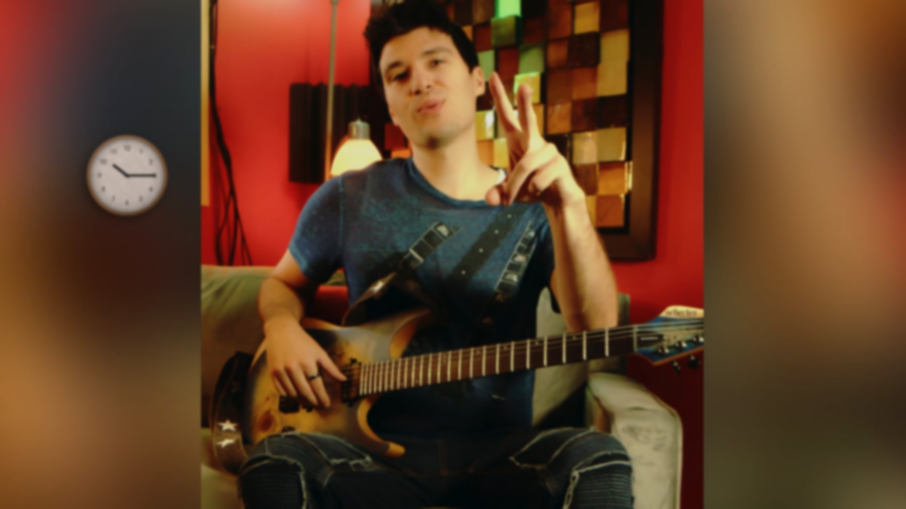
10:15
